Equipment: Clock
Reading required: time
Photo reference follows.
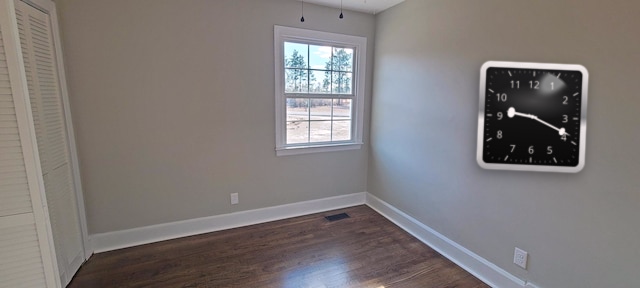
9:19
